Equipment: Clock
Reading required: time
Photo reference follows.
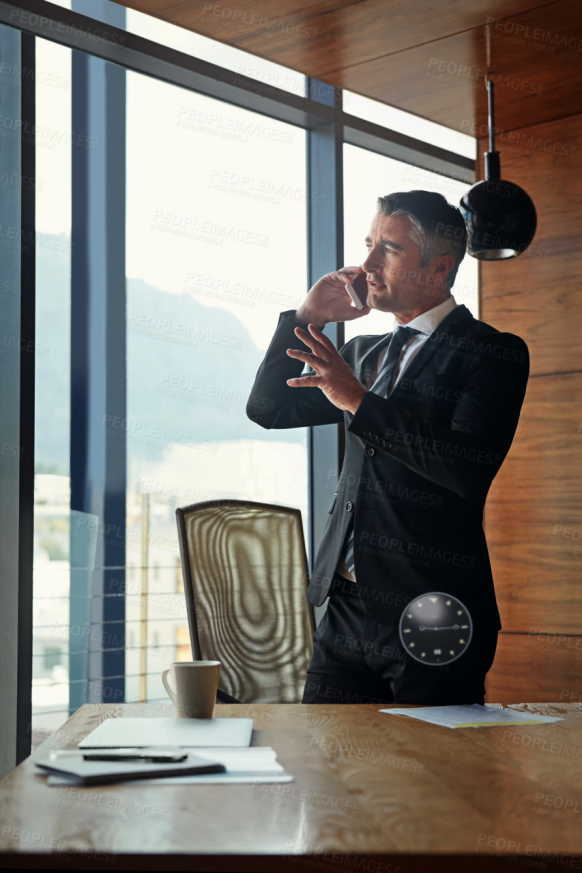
9:15
